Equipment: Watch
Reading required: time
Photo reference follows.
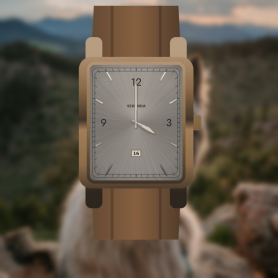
4:00
